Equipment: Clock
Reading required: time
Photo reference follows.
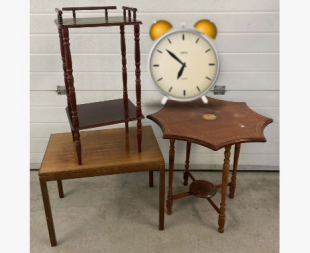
6:52
